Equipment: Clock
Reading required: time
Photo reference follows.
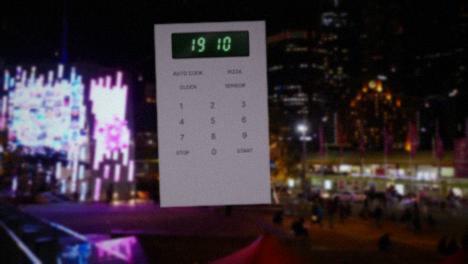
19:10
